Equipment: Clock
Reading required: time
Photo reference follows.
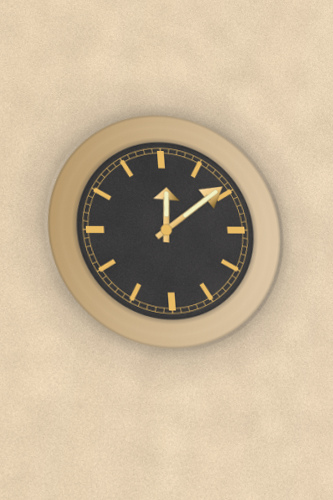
12:09
